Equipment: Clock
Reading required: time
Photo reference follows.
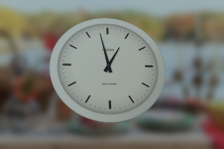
12:58
